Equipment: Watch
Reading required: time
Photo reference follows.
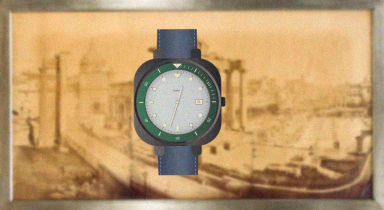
12:33
